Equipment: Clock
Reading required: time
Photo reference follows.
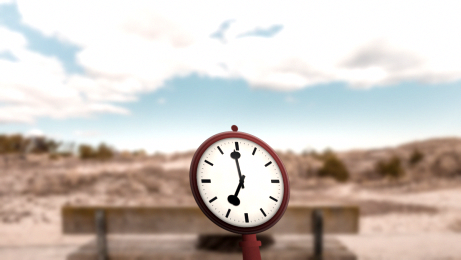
6:59
